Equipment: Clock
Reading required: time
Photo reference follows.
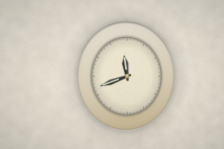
11:42
